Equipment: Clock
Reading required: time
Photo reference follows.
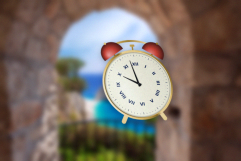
9:58
